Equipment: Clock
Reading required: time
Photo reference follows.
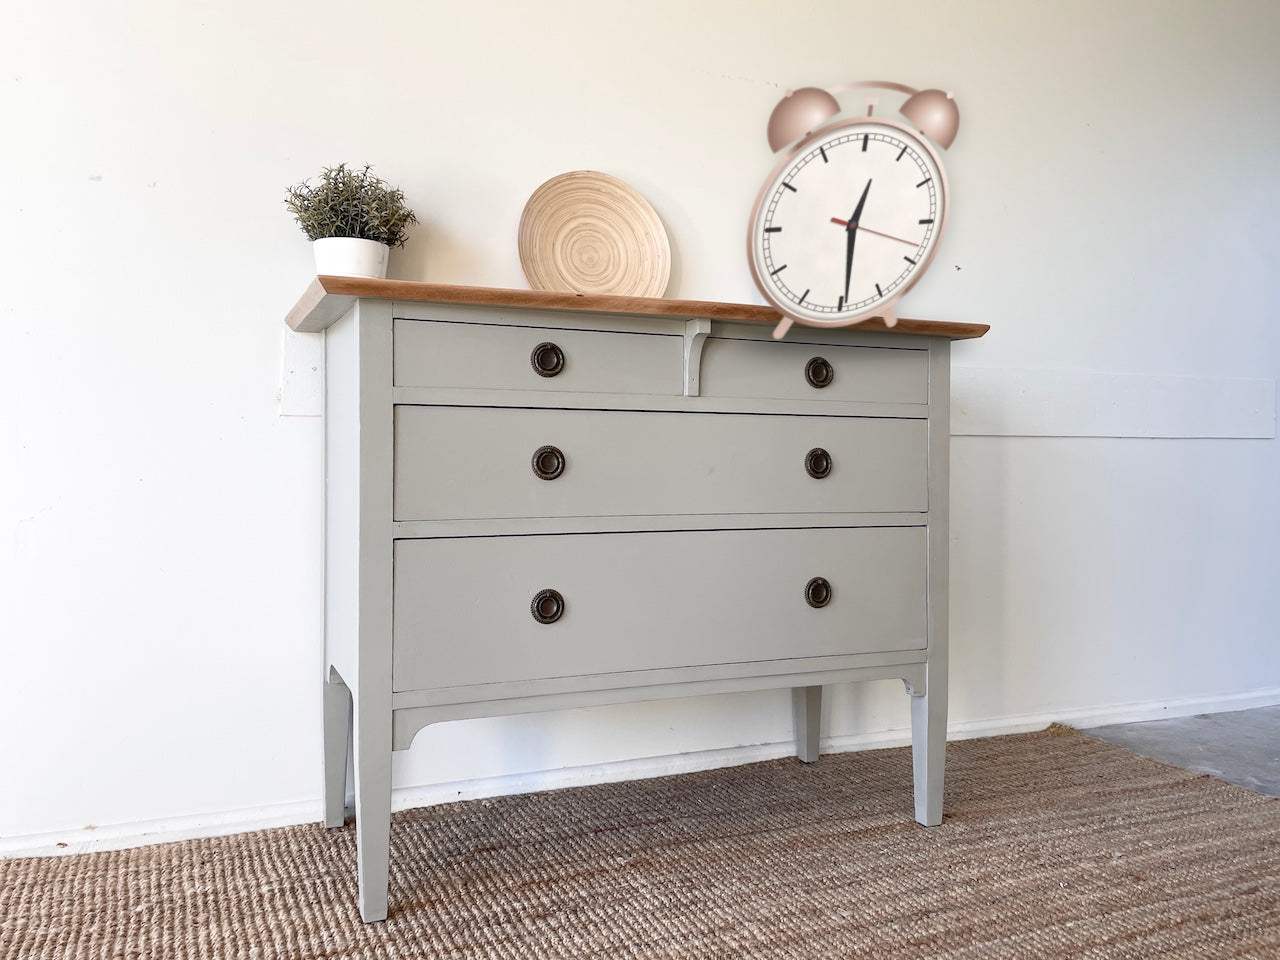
12:29:18
